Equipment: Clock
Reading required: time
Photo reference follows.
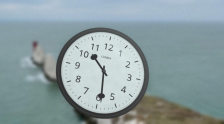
10:29
